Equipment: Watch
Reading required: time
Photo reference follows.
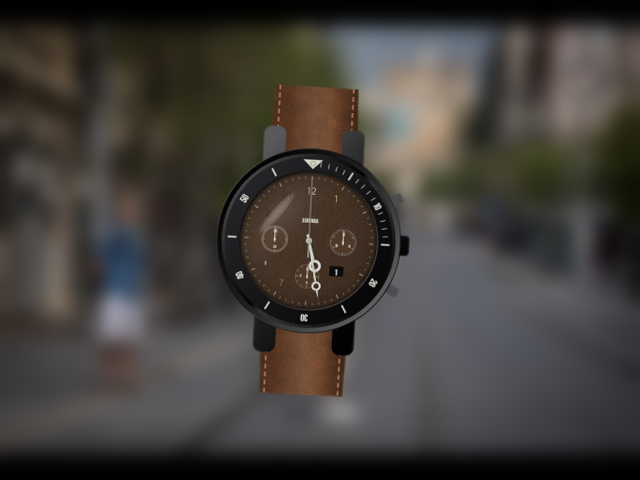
5:28
